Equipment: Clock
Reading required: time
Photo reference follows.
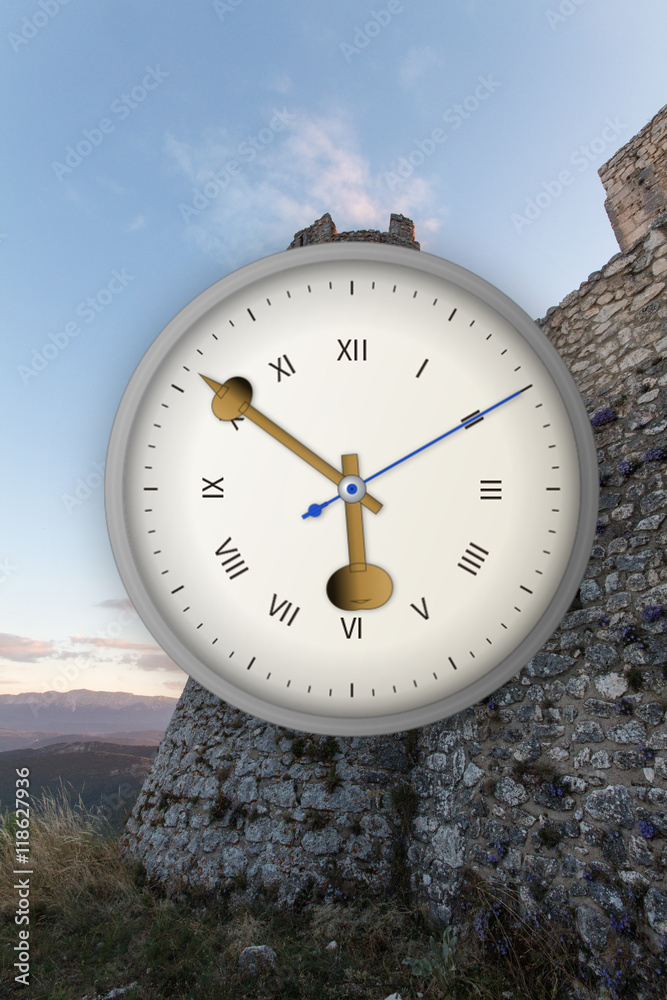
5:51:10
